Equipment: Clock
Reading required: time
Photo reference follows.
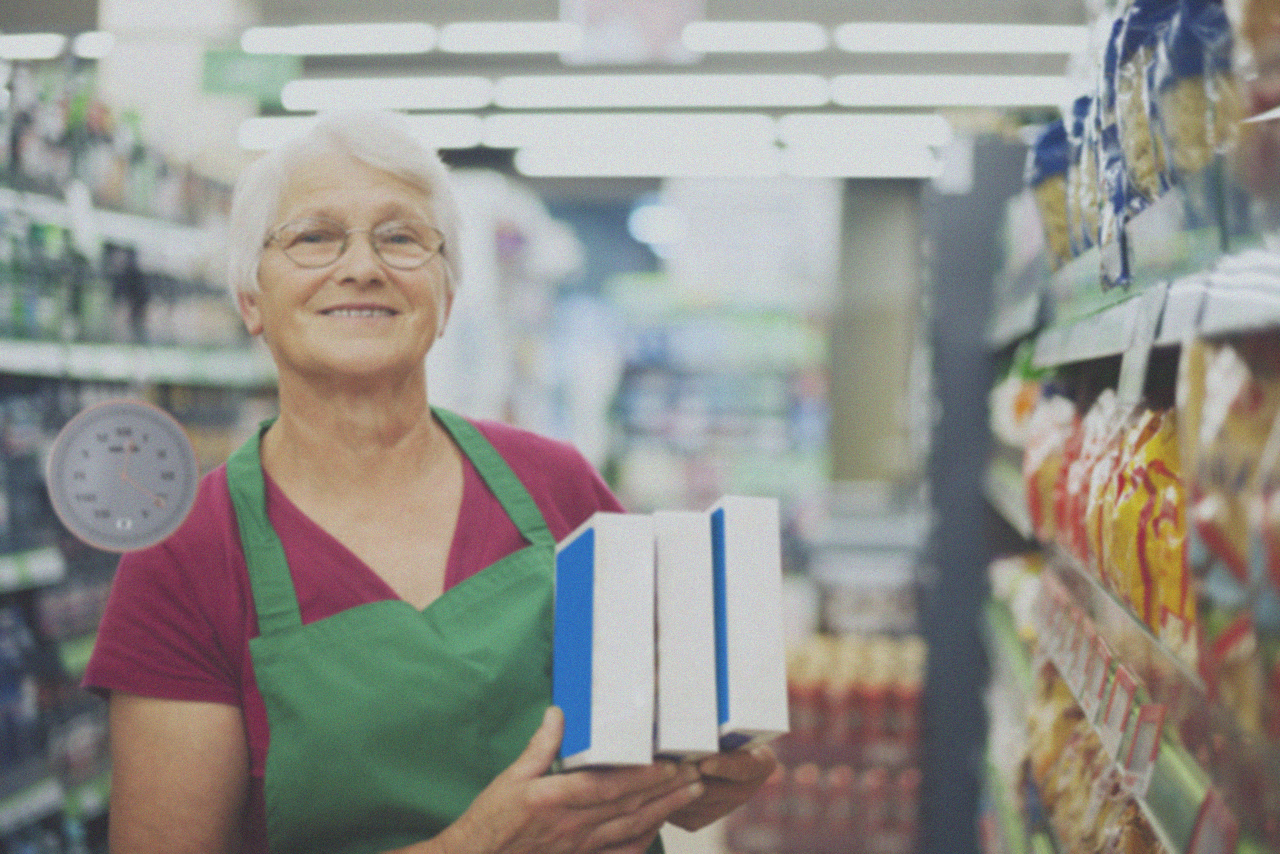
12:21
